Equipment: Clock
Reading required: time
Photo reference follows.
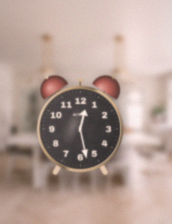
12:28
